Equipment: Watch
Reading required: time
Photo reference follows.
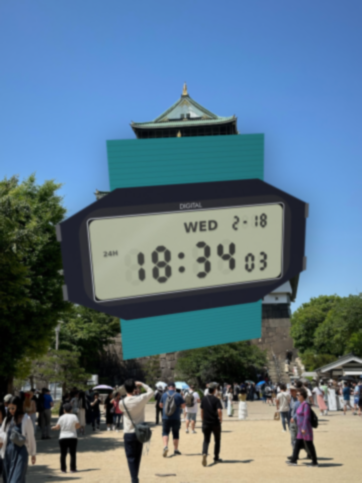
18:34:03
